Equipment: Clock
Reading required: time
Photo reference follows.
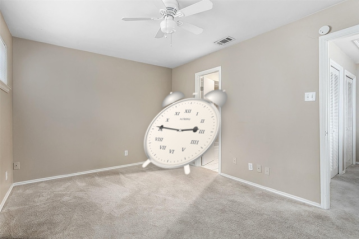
2:46
